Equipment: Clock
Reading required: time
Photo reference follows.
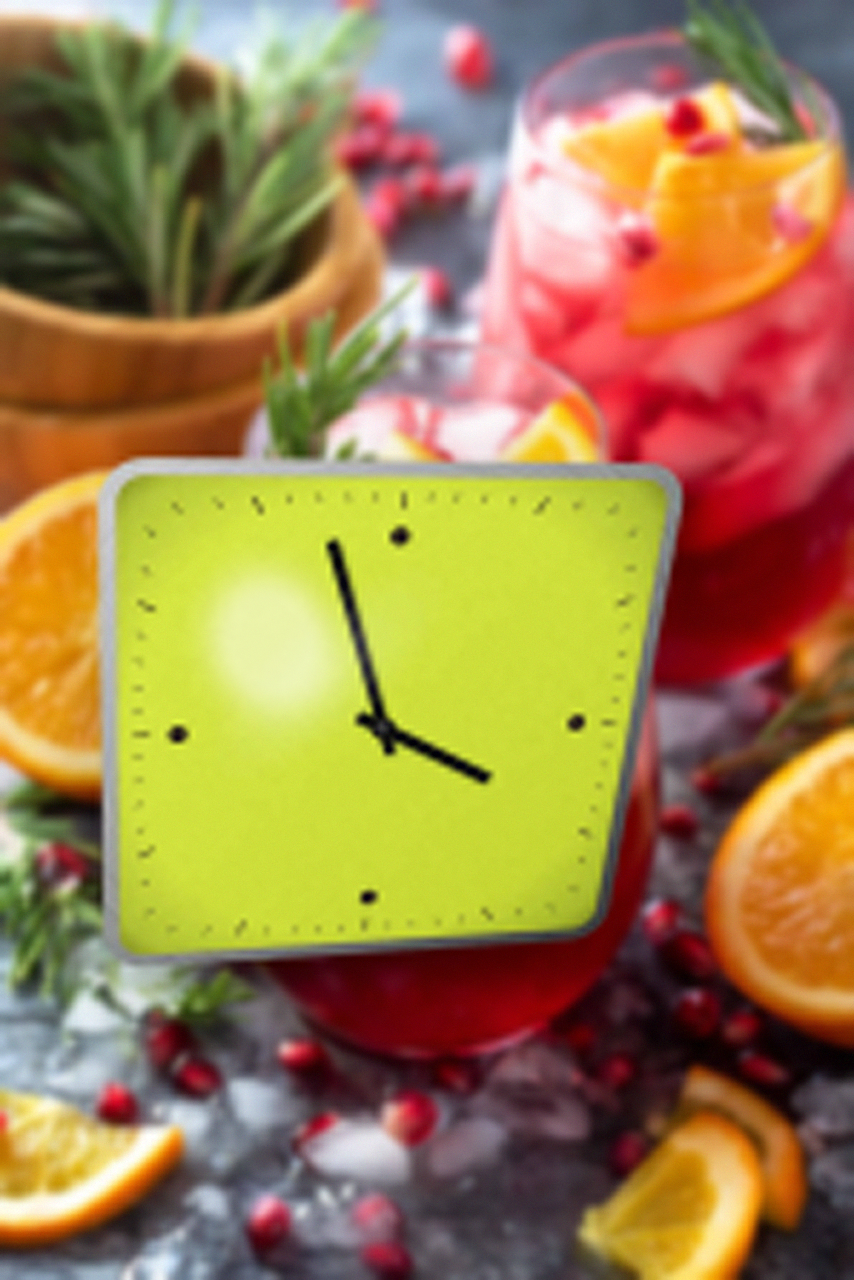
3:57
